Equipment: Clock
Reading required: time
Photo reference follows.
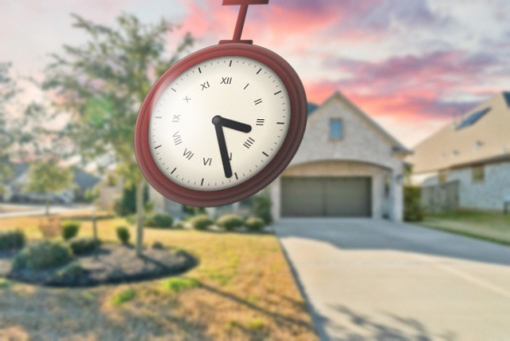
3:26
